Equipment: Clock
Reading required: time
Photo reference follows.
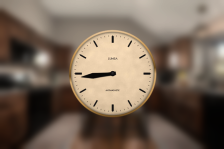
8:44
